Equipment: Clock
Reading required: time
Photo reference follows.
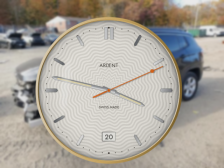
3:47:11
